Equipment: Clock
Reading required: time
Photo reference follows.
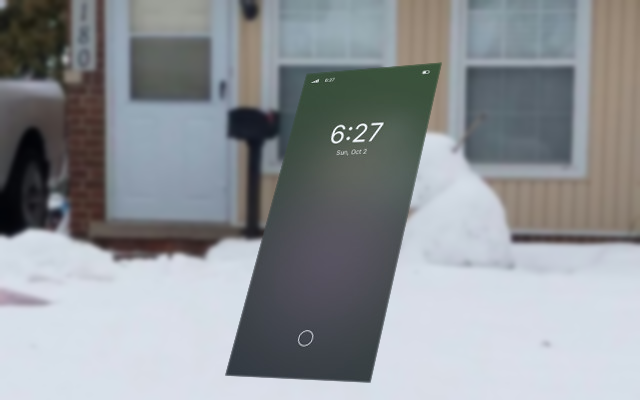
6:27
